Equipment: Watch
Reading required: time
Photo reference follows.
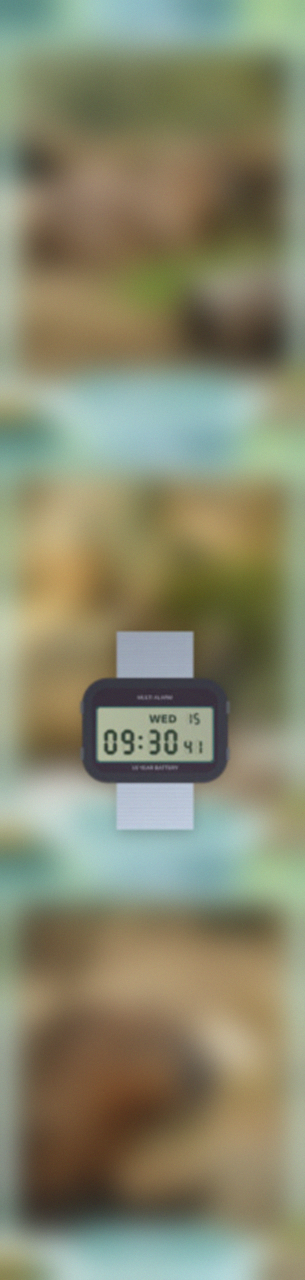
9:30:41
